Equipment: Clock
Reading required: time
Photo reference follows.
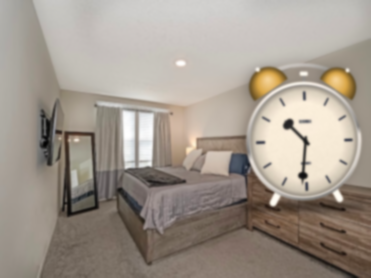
10:31
